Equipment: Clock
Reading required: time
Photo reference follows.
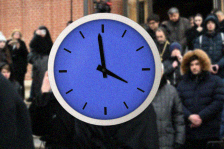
3:59
